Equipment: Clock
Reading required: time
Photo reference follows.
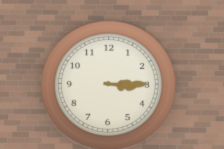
3:15
